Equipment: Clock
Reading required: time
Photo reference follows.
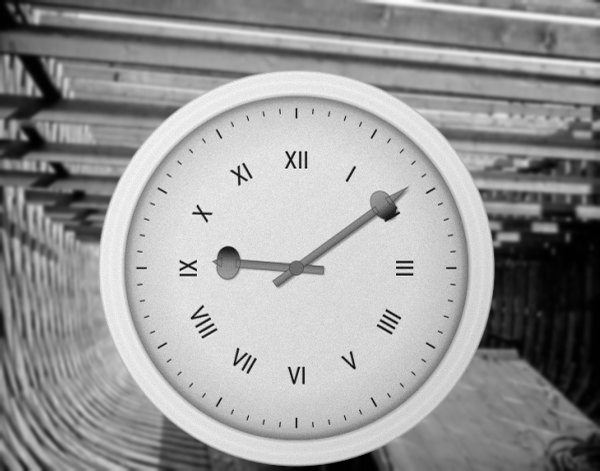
9:09
